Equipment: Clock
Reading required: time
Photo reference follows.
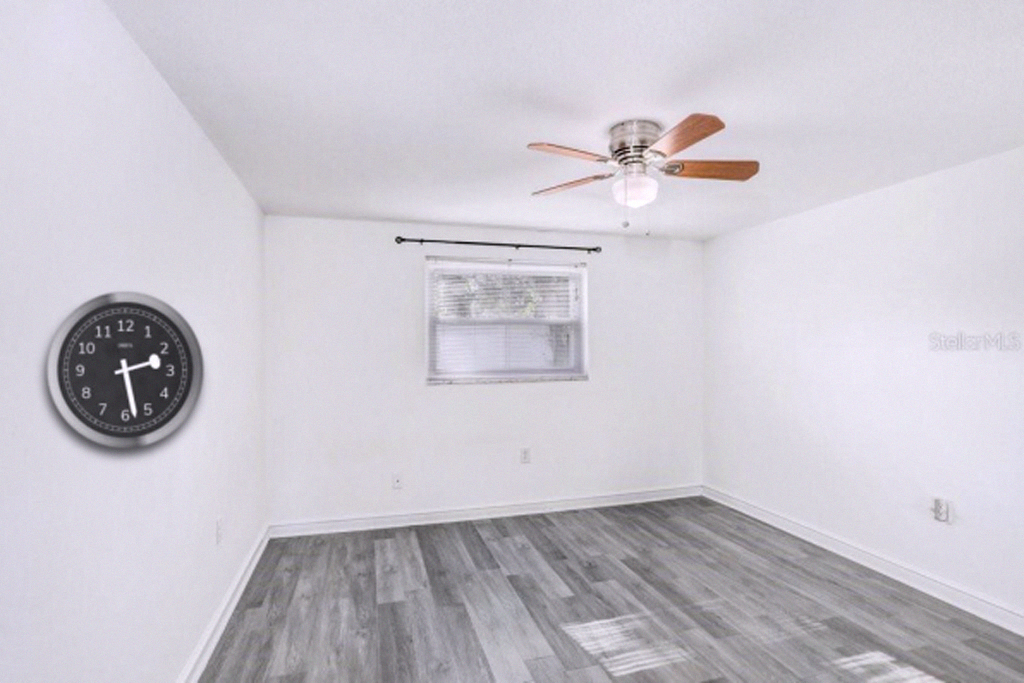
2:28
